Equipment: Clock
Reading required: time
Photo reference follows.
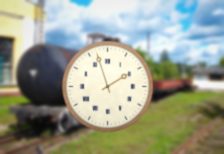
1:57
